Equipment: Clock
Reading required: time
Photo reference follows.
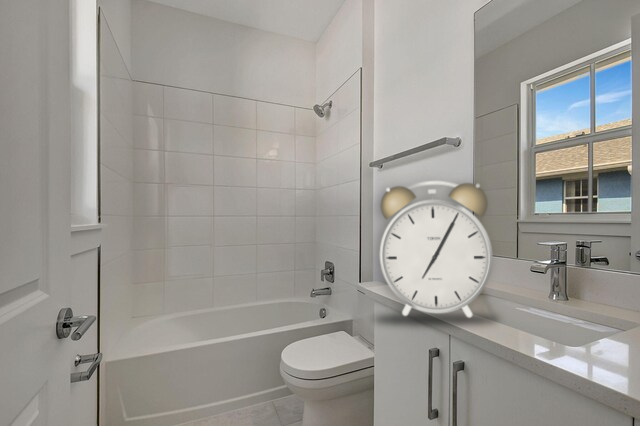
7:05
